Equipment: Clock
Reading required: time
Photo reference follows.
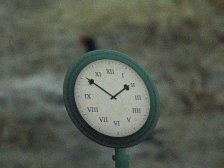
1:51
